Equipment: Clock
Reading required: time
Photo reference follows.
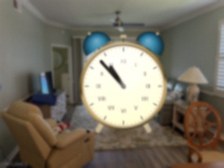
10:53
